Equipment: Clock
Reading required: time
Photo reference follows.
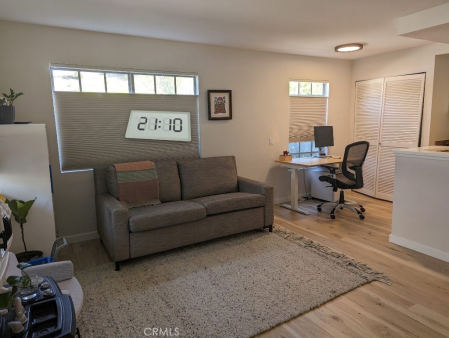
21:10
